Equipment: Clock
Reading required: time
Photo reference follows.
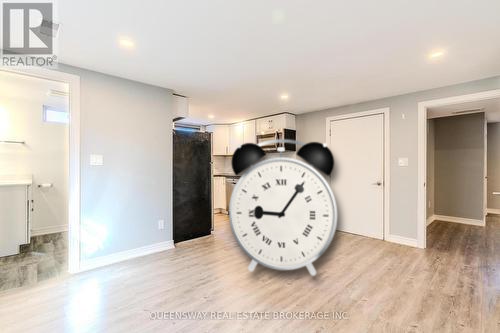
9:06
